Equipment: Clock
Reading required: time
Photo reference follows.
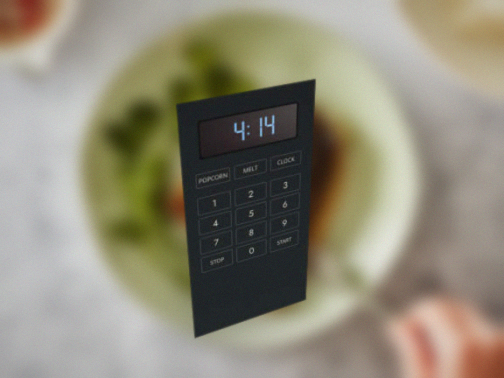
4:14
